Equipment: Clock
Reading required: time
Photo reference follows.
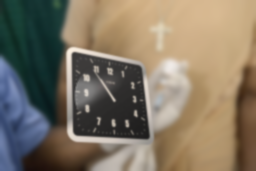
10:54
